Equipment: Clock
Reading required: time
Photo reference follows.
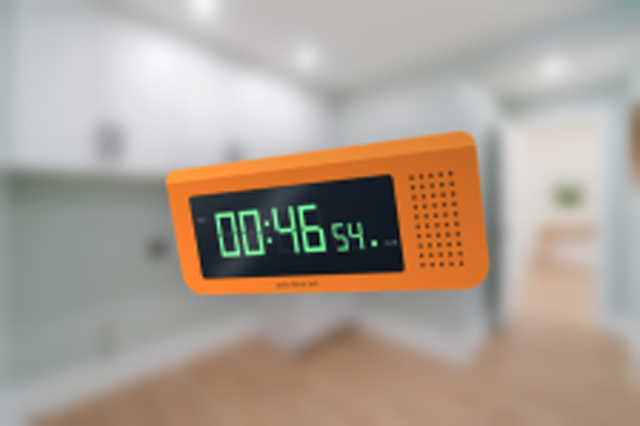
0:46:54
